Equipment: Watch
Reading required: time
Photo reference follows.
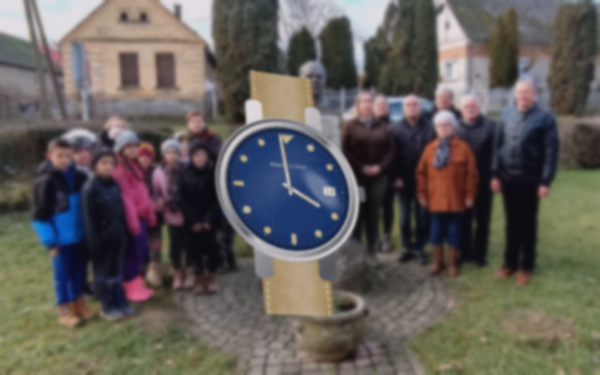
3:59
